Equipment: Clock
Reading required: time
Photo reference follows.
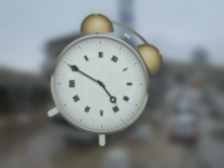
3:45
